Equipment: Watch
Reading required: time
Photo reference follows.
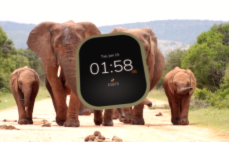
1:58
